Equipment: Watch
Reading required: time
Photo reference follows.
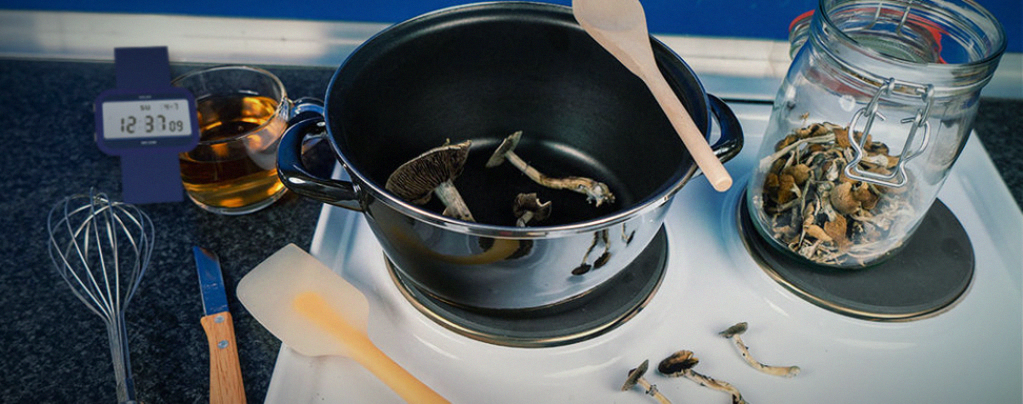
12:37:09
